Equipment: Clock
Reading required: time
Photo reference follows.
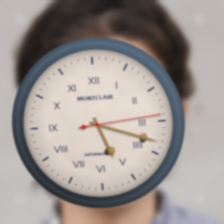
5:18:14
